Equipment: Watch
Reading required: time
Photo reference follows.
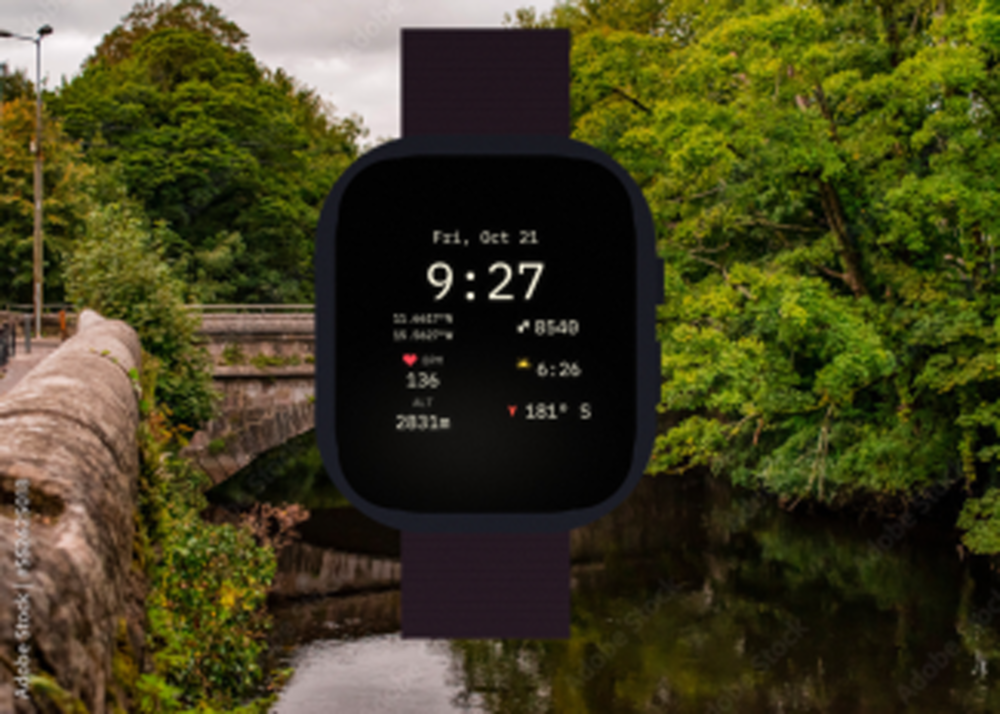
9:27
